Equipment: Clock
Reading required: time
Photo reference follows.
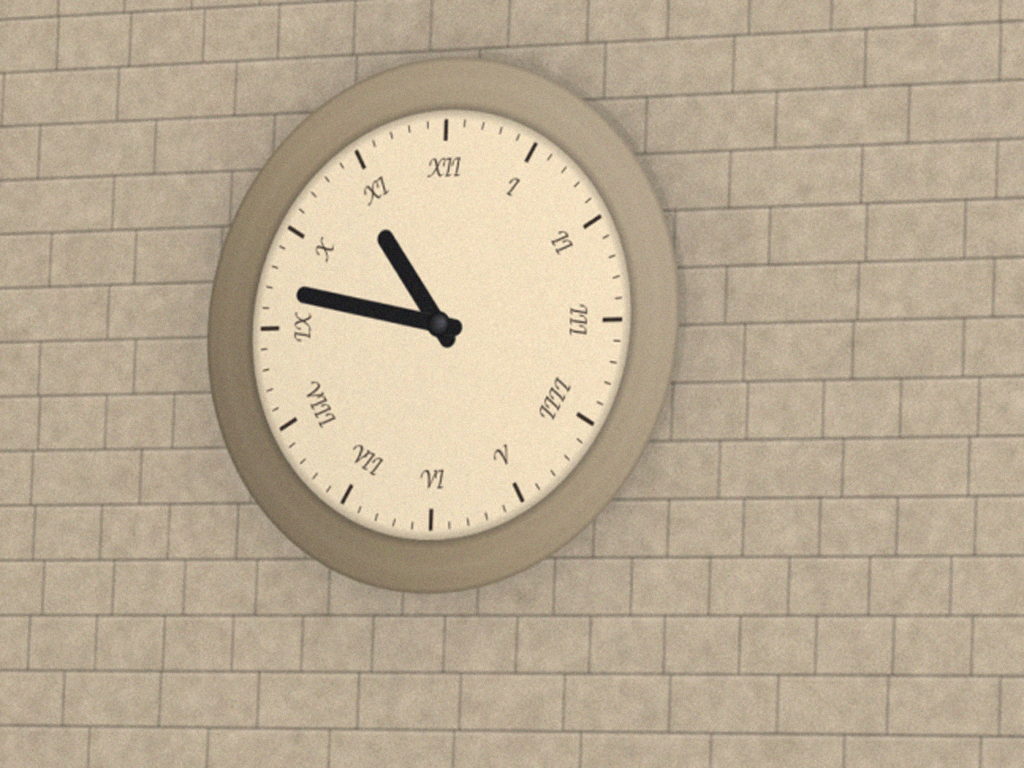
10:47
